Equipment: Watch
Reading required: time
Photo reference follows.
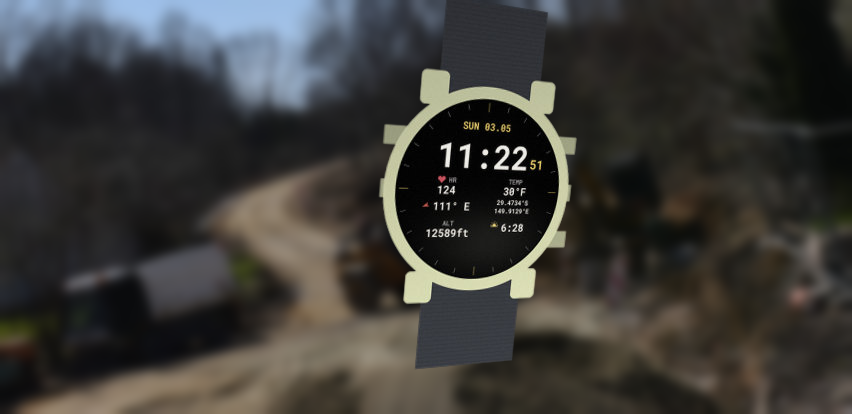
11:22:51
